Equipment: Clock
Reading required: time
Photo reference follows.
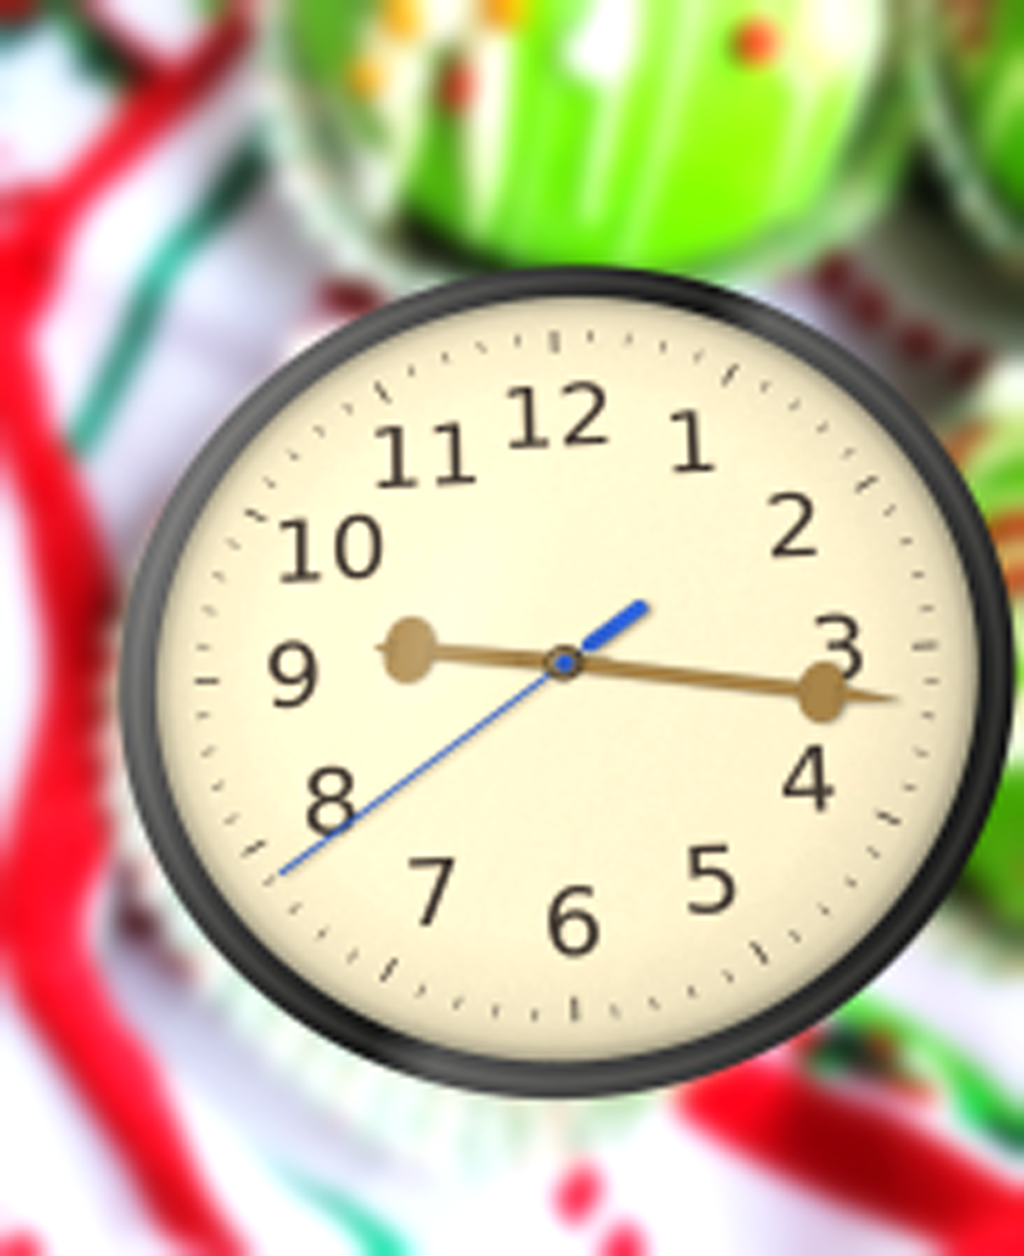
9:16:39
